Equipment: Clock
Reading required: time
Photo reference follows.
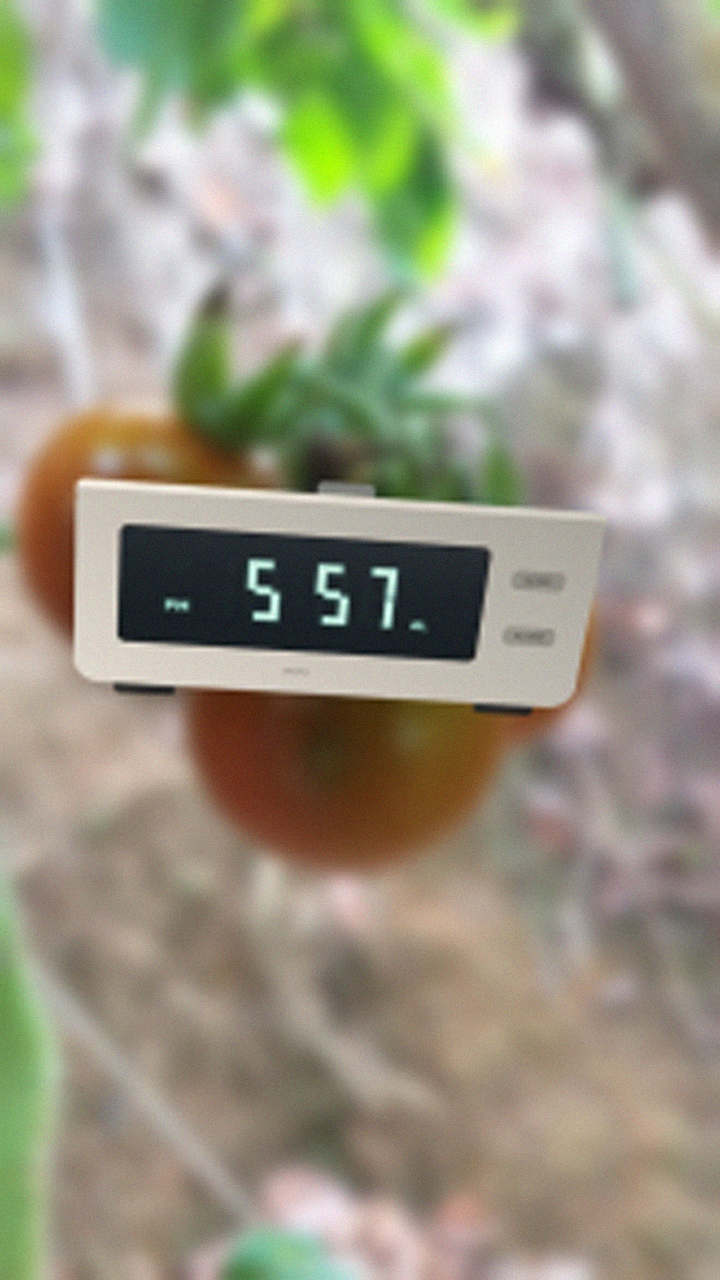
5:57
